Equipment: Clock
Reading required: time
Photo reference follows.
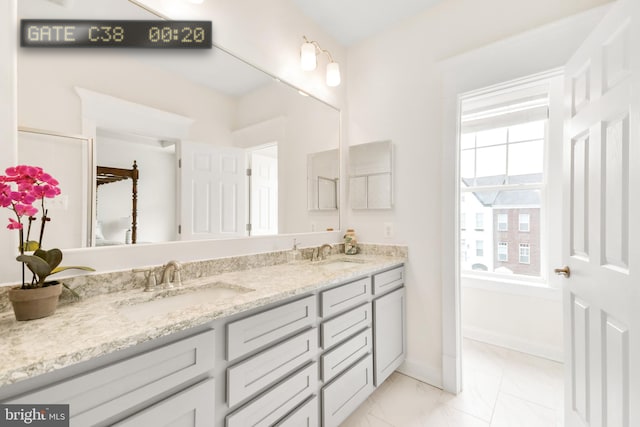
0:20
